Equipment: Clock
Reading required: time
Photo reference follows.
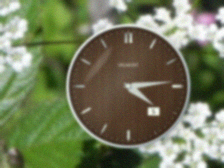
4:14
